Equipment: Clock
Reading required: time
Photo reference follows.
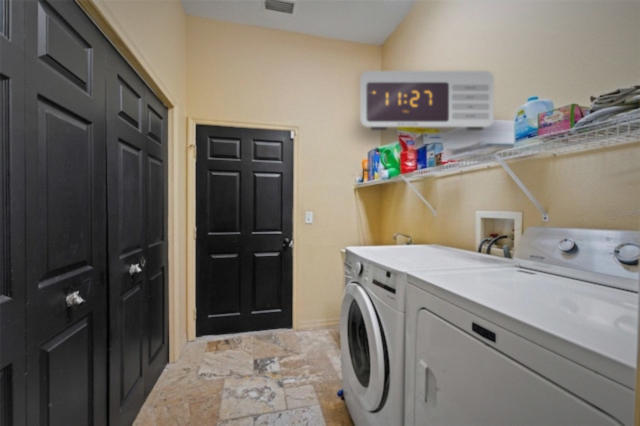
11:27
